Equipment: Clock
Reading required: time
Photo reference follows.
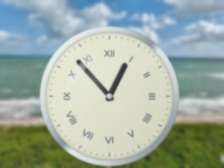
12:53
